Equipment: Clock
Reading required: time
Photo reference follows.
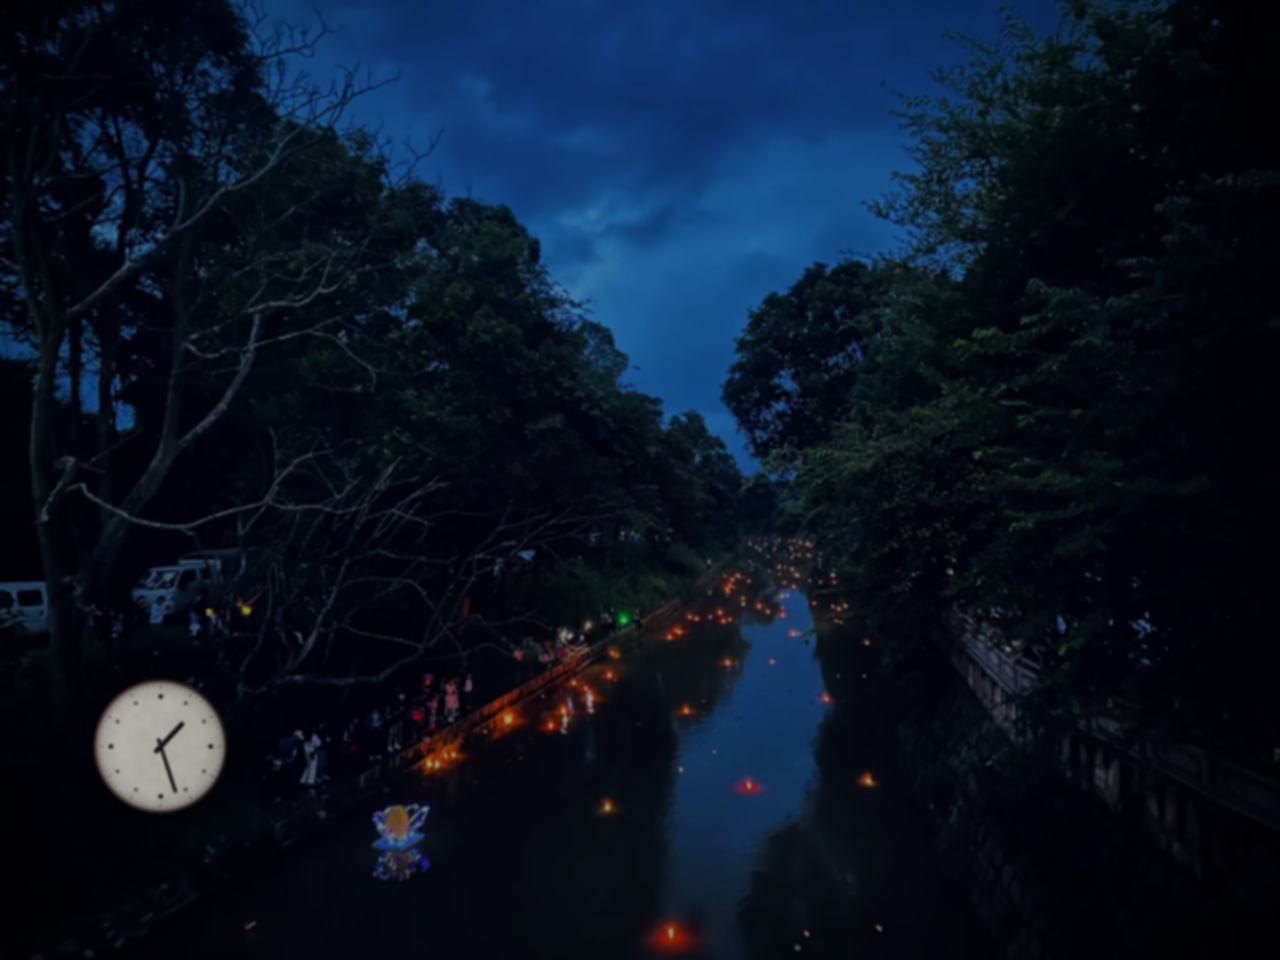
1:27
